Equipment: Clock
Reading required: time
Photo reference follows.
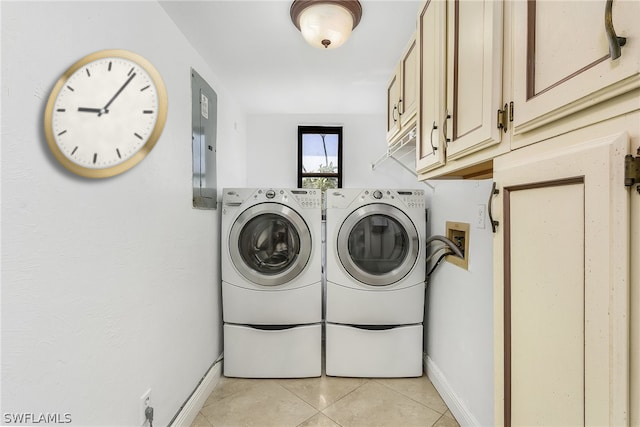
9:06
